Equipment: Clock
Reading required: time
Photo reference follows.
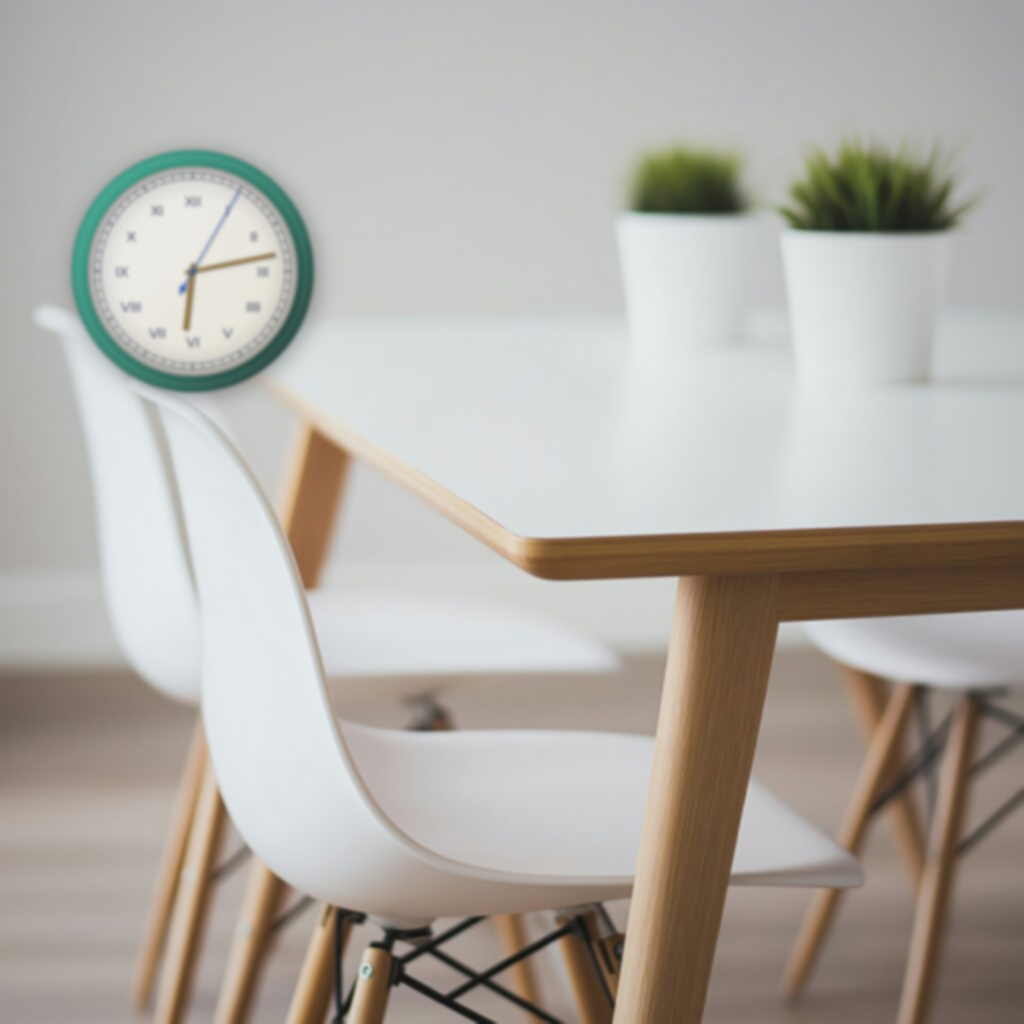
6:13:05
